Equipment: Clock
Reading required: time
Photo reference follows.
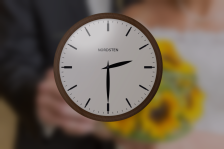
2:30
